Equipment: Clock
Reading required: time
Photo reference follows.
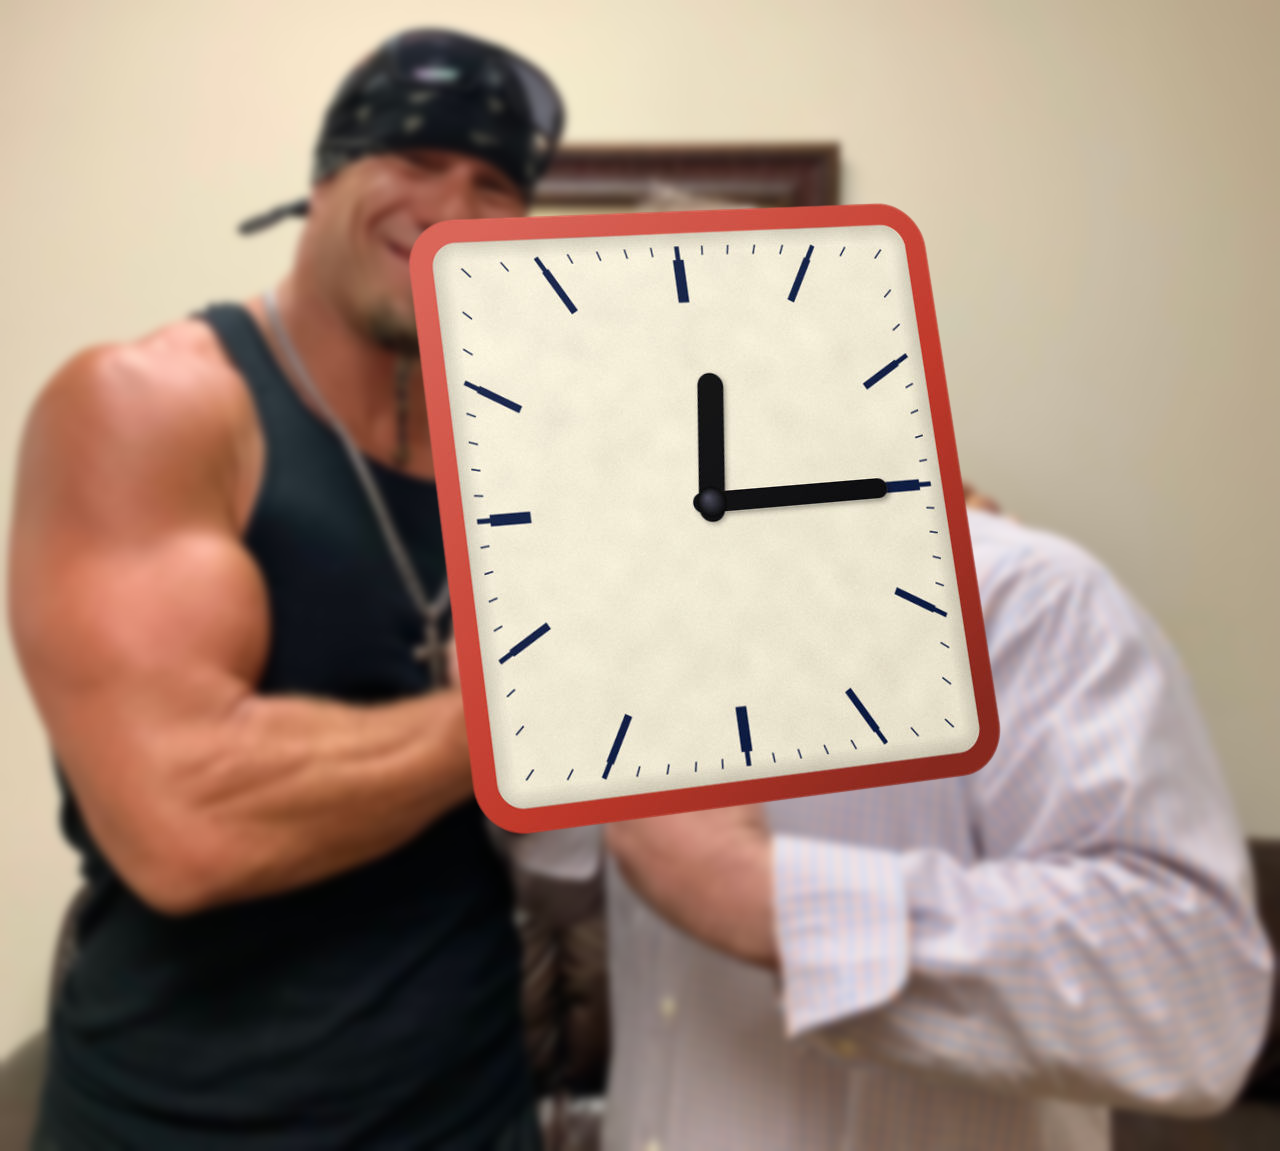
12:15
